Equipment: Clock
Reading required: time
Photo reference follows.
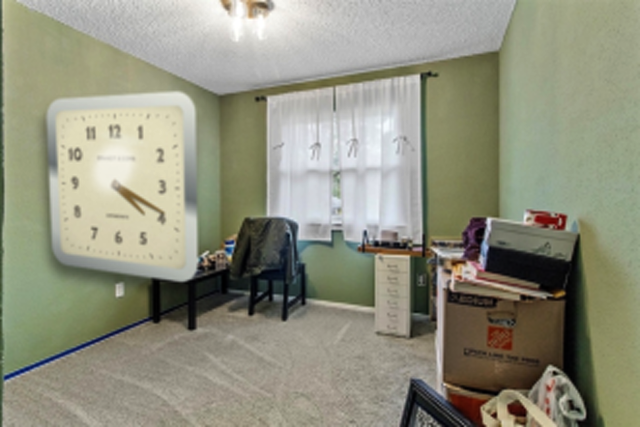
4:19
